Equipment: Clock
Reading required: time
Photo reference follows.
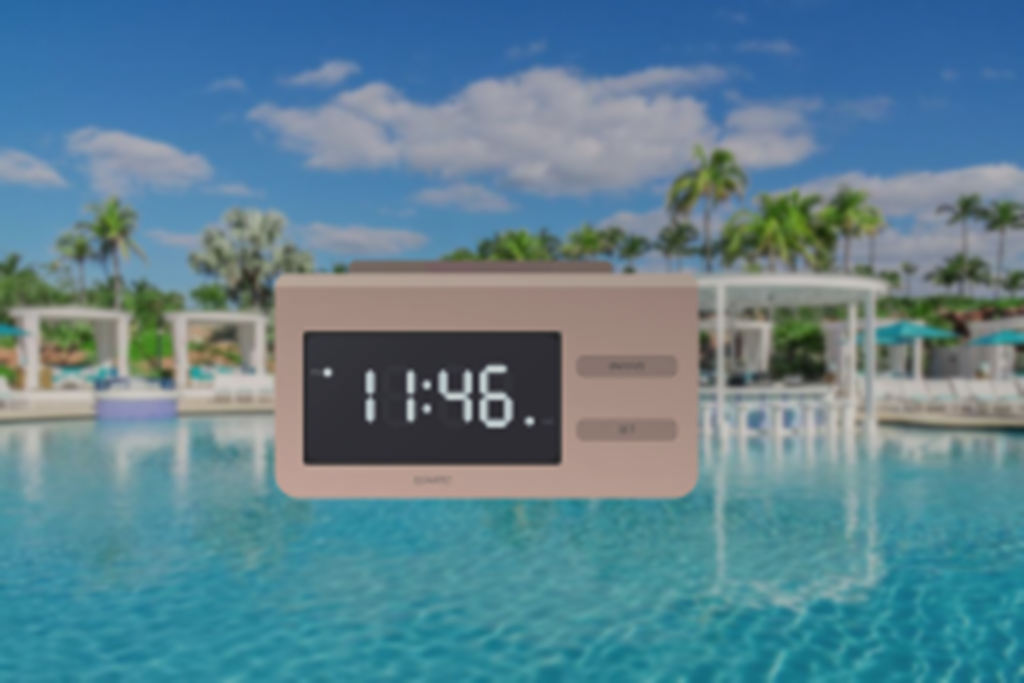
11:46
